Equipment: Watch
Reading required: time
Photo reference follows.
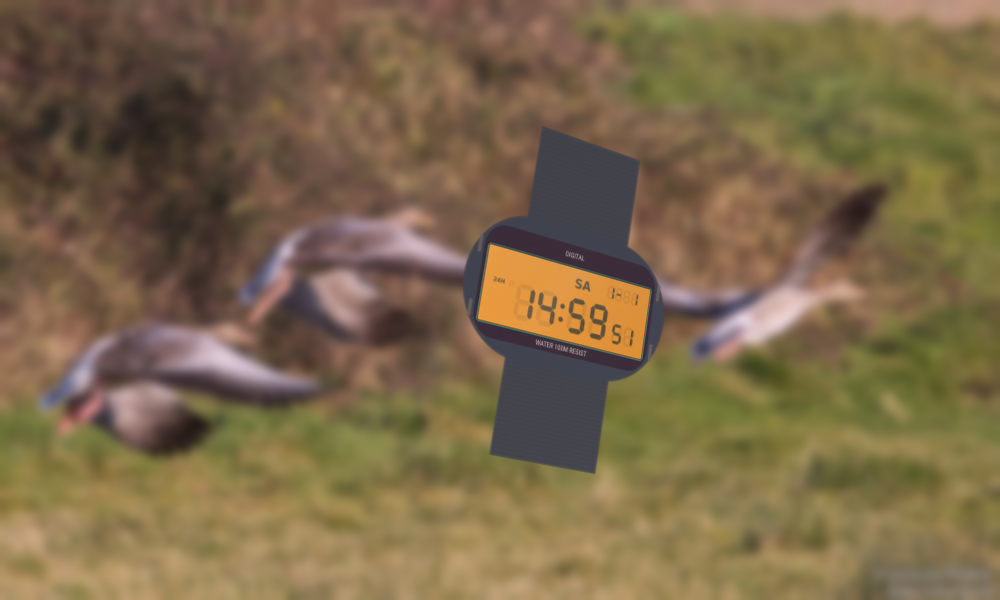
14:59:51
